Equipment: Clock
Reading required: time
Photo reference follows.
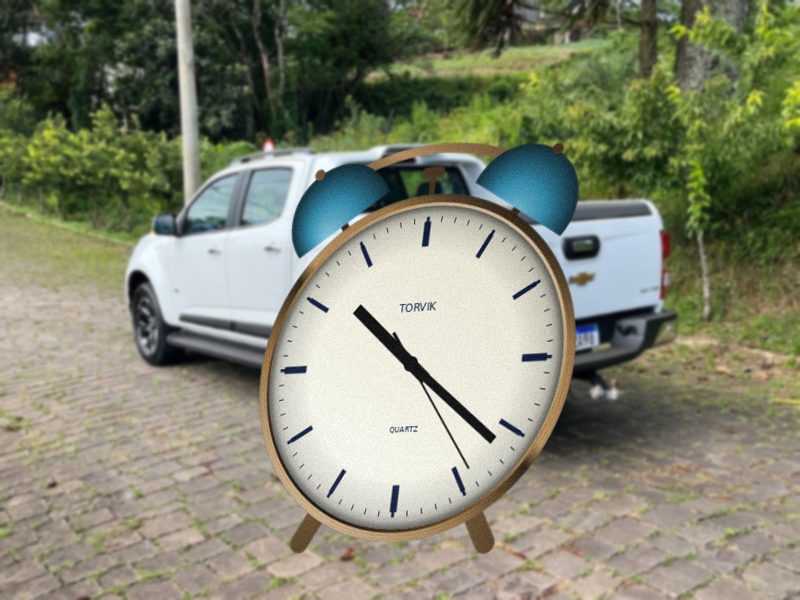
10:21:24
